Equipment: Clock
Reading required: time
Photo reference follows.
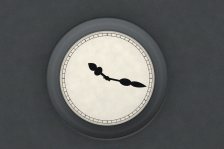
10:17
